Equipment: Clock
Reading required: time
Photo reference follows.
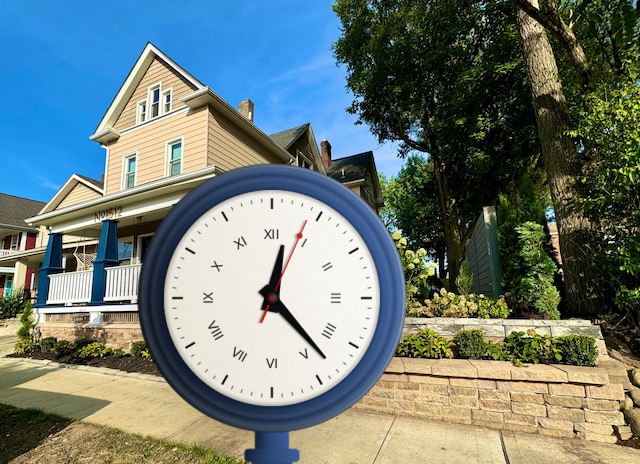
12:23:04
